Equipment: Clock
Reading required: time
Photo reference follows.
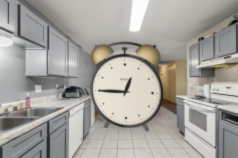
12:45
